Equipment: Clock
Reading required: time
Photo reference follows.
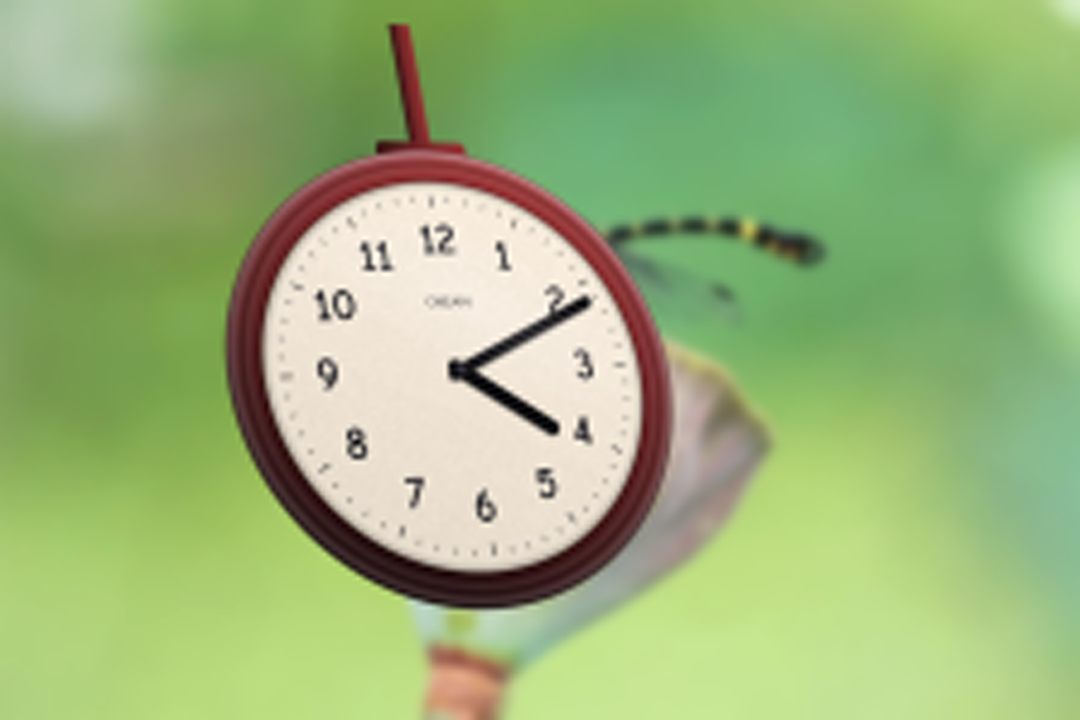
4:11
